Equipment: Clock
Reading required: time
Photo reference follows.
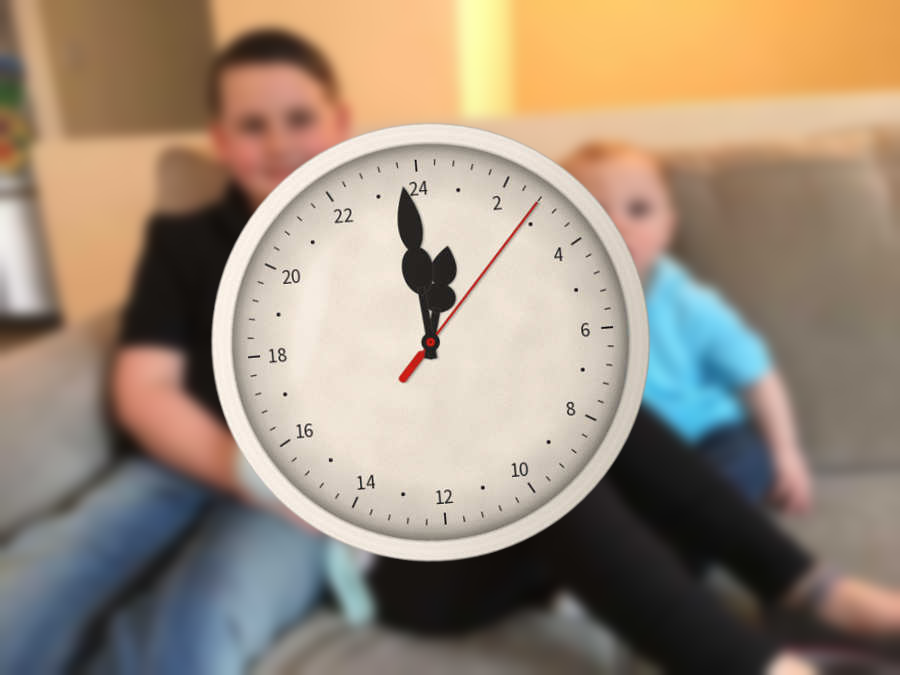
0:59:07
